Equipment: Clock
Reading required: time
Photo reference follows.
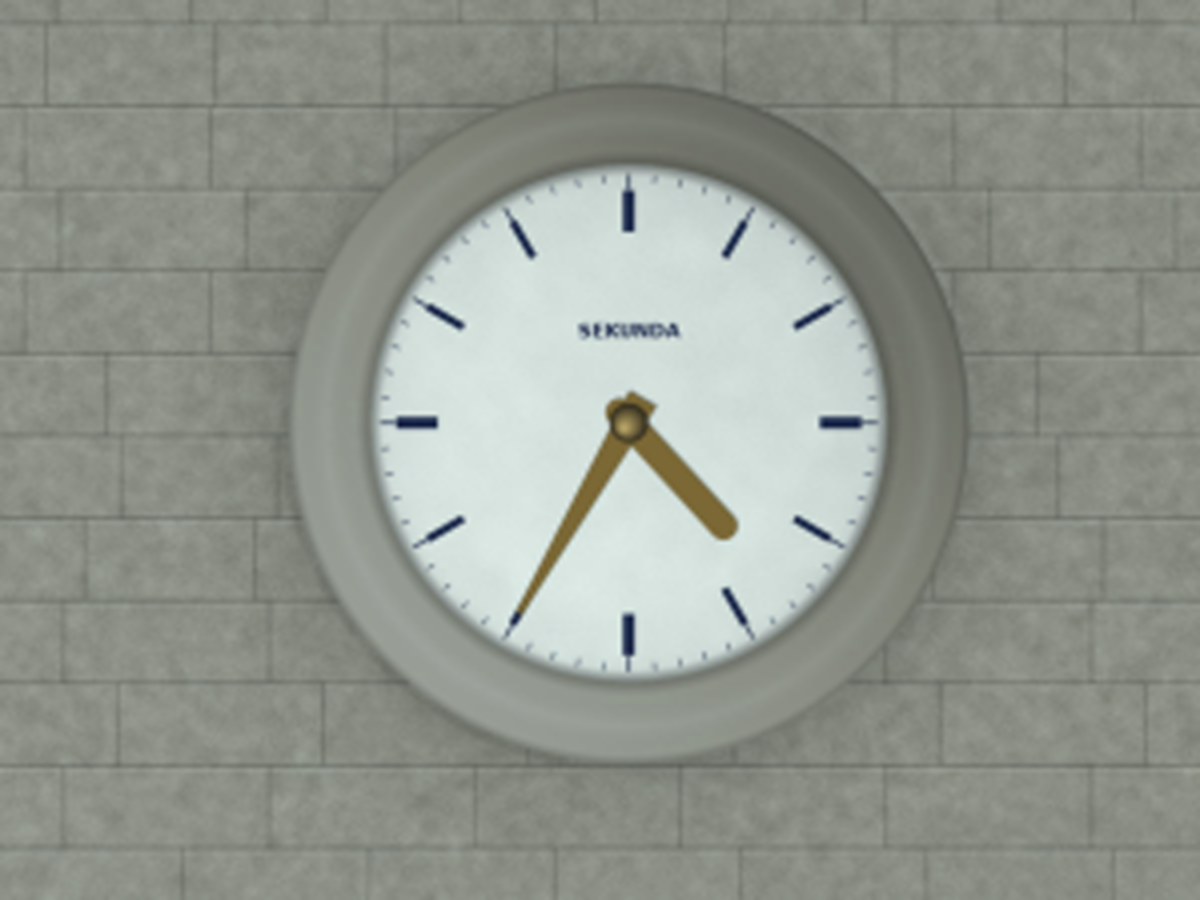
4:35
